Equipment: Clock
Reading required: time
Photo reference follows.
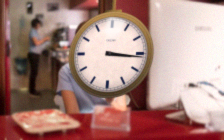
3:16
